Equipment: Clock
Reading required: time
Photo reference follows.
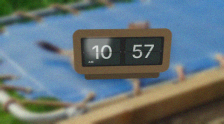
10:57
